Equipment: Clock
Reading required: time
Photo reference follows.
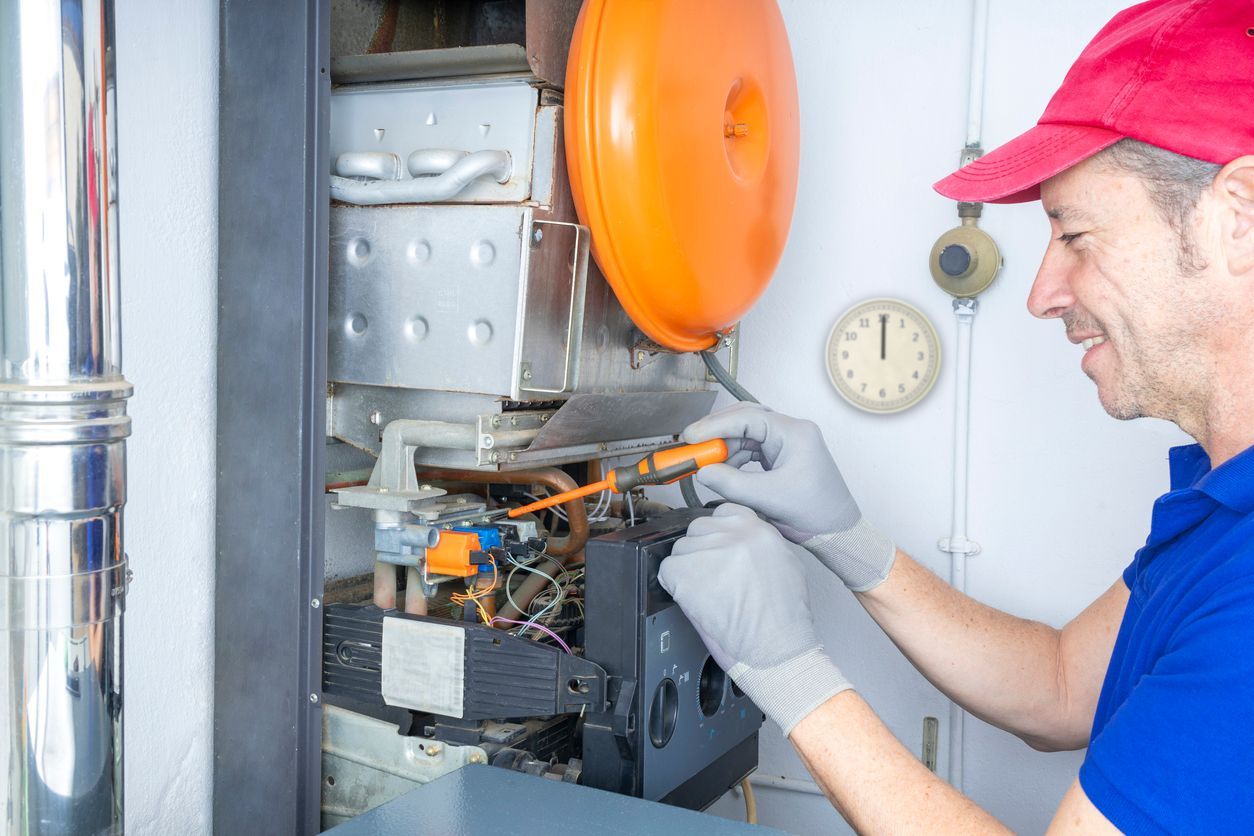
12:00
